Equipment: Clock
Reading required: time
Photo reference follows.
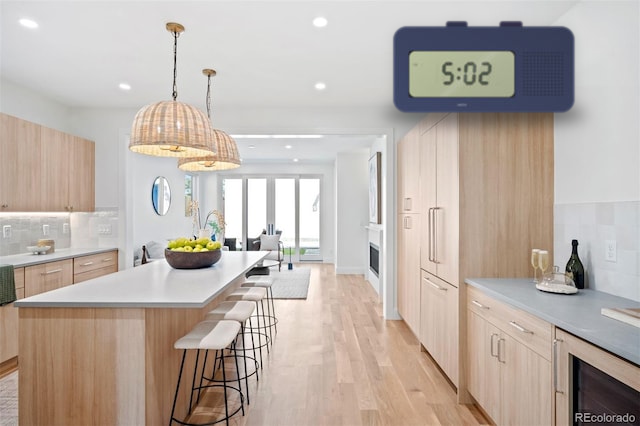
5:02
